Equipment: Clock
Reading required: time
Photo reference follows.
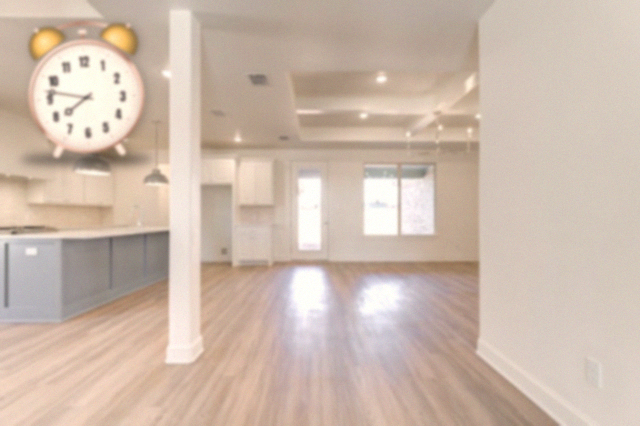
7:47
